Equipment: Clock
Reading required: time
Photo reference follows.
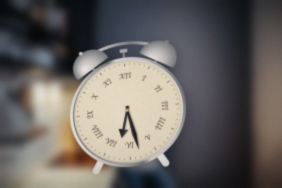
6:28
